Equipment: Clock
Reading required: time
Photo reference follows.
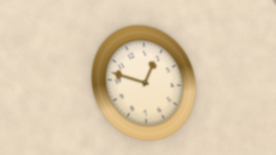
1:52
